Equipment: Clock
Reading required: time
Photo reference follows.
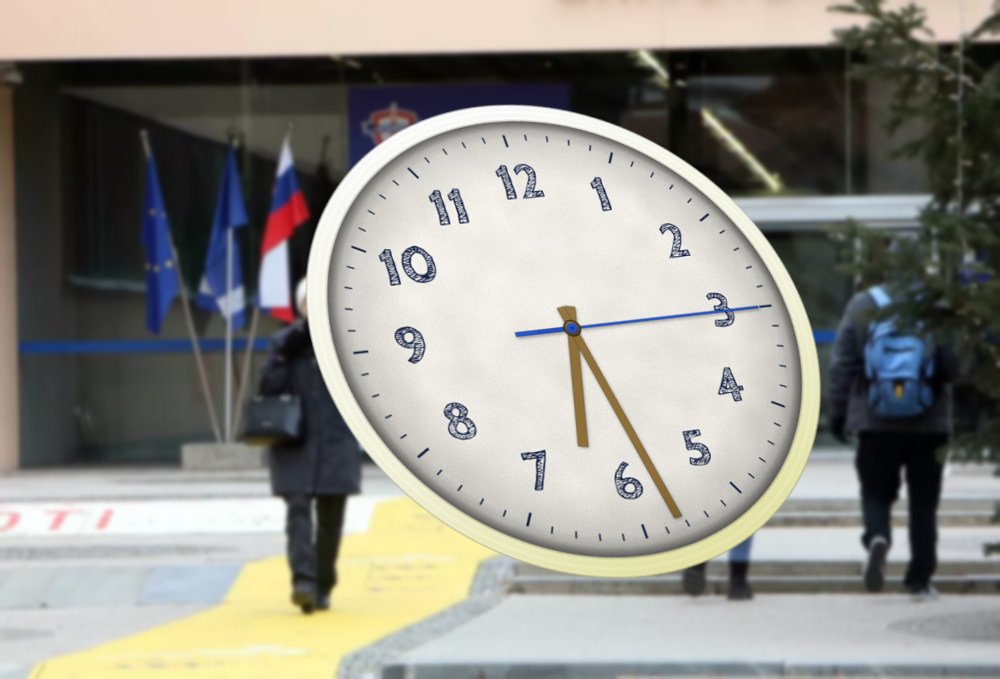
6:28:15
